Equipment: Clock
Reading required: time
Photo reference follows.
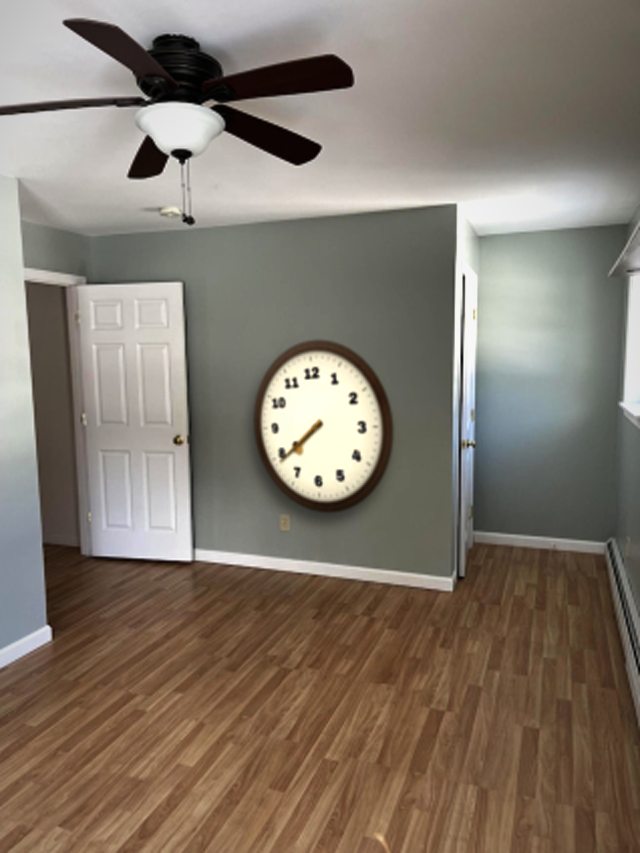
7:39
